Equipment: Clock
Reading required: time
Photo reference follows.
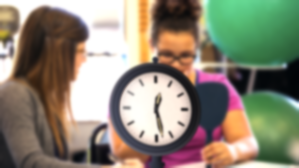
12:28
